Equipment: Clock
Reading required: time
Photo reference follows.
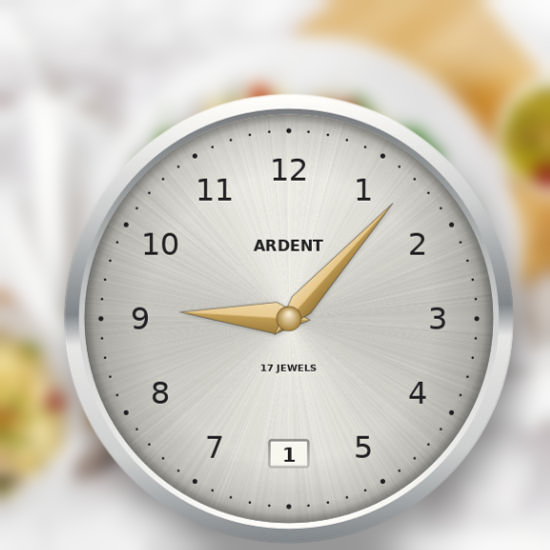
9:07
